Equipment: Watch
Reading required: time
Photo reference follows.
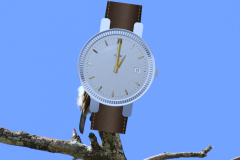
1:00
